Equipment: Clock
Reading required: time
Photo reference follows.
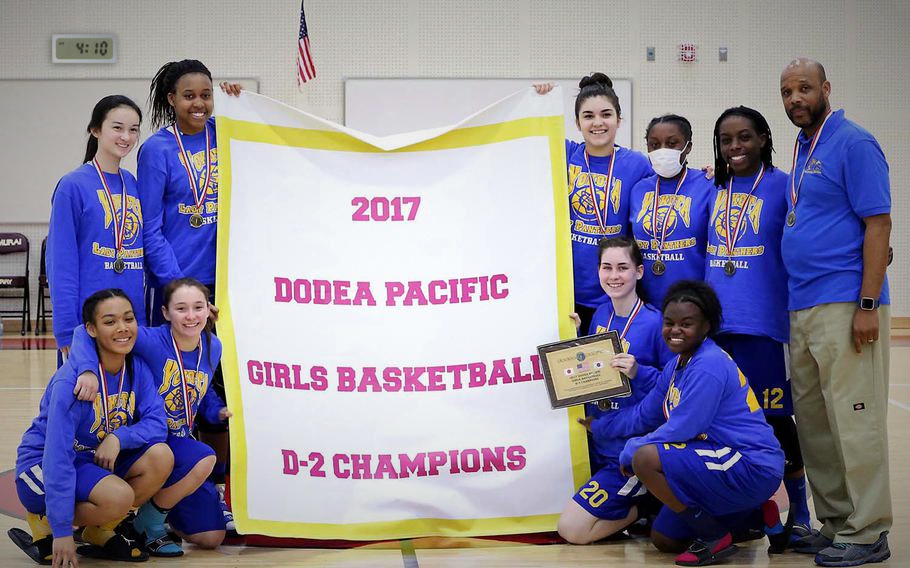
4:10
